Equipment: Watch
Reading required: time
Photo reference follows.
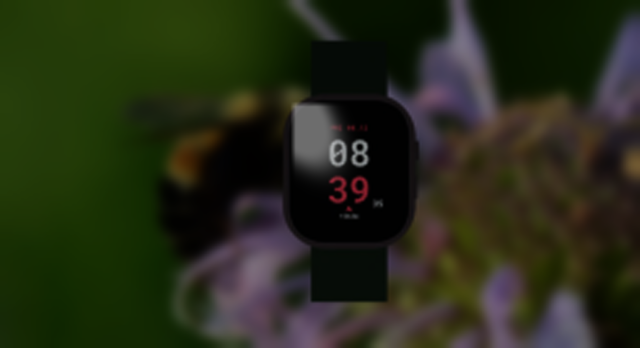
8:39
